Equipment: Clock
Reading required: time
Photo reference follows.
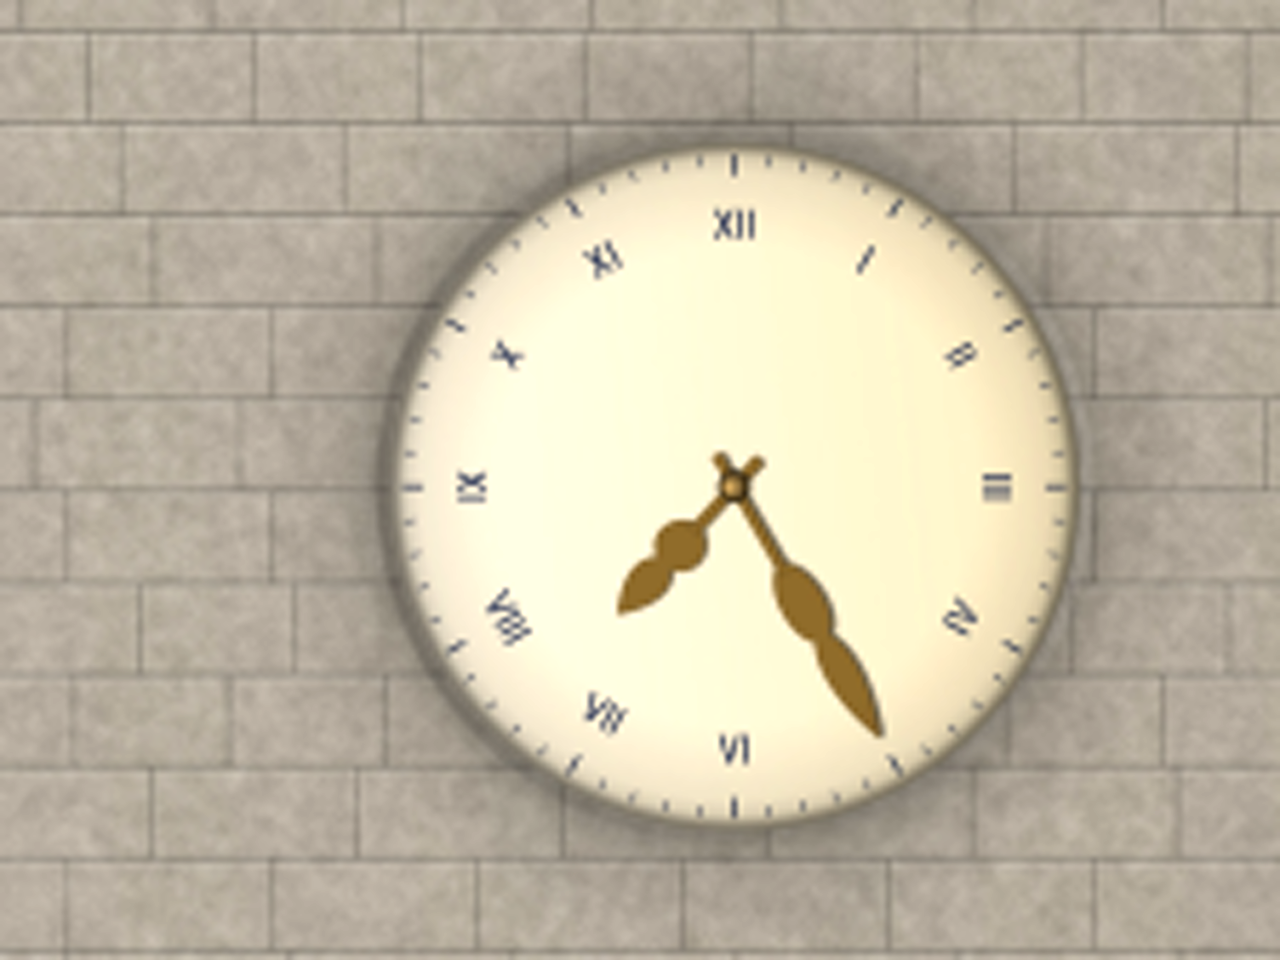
7:25
